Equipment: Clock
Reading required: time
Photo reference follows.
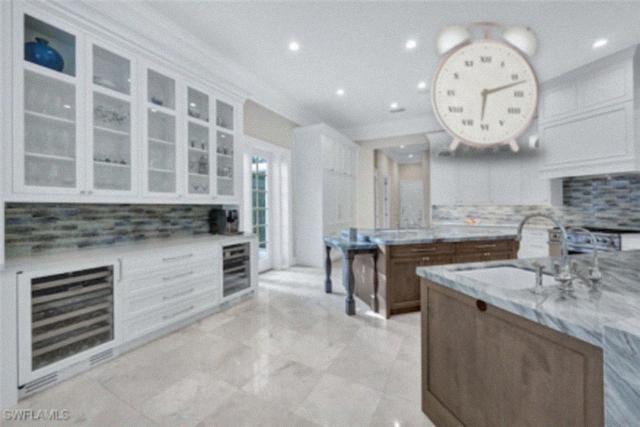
6:12
